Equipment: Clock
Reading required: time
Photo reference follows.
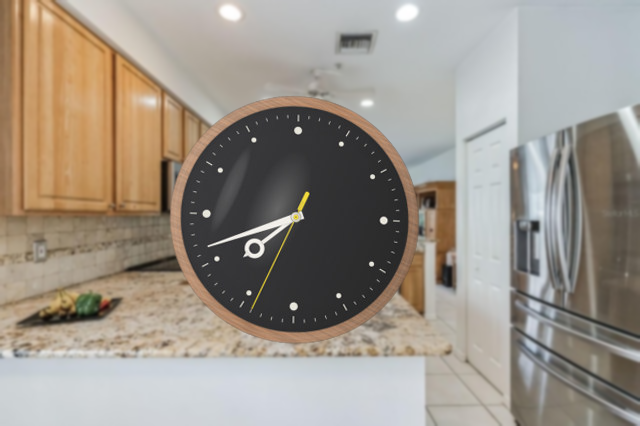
7:41:34
